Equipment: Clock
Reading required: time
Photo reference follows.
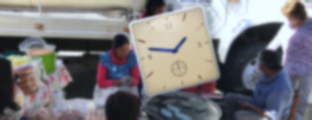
1:48
